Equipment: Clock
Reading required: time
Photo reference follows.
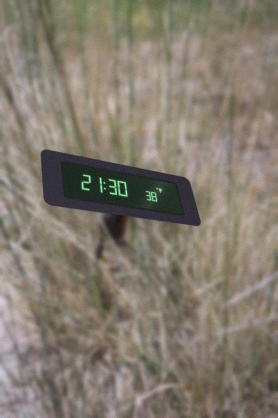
21:30
